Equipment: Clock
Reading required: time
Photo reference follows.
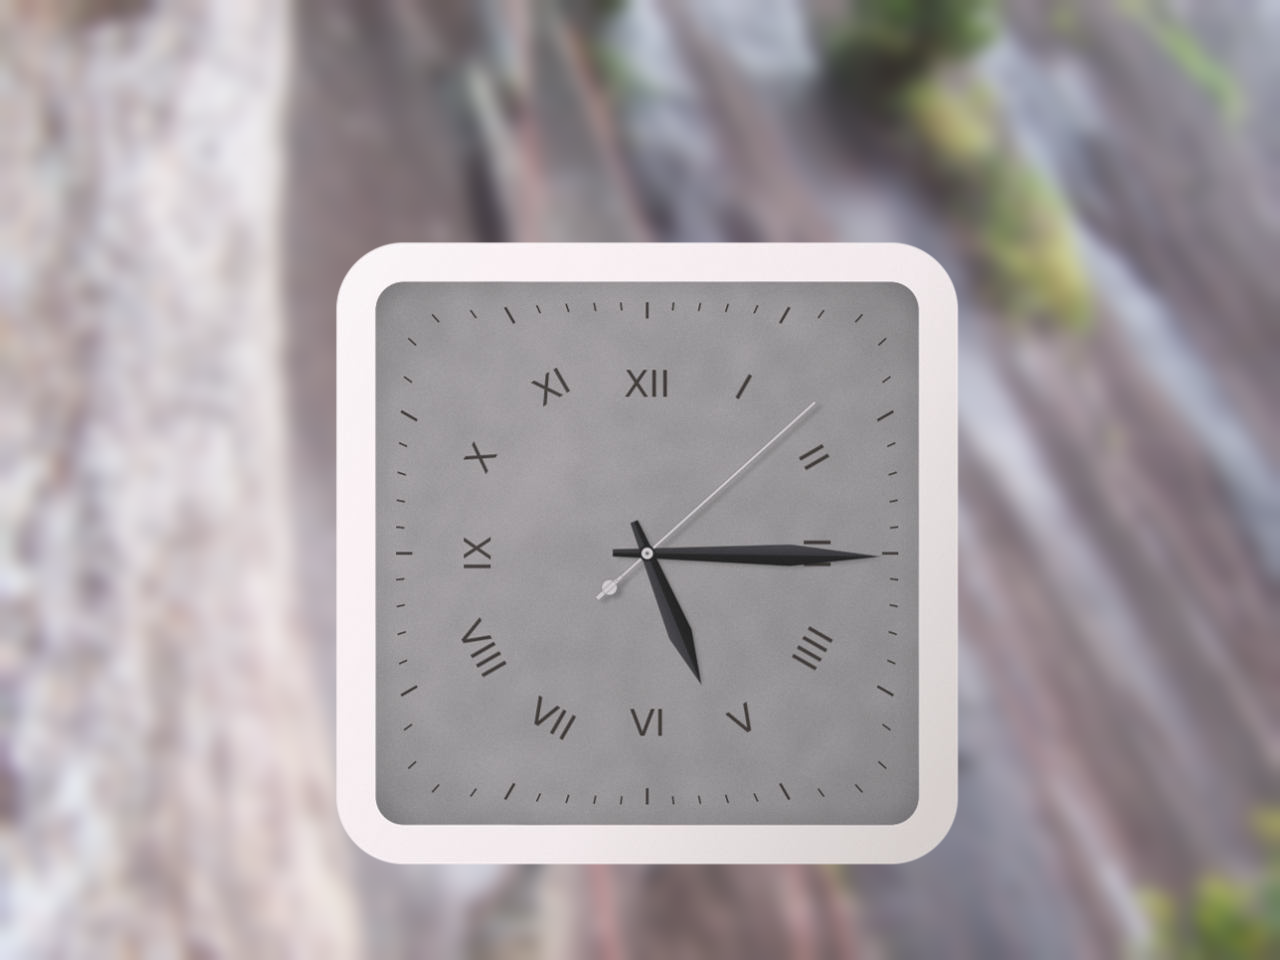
5:15:08
